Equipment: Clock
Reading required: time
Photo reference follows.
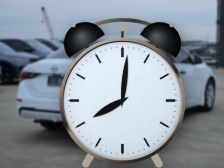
8:01
